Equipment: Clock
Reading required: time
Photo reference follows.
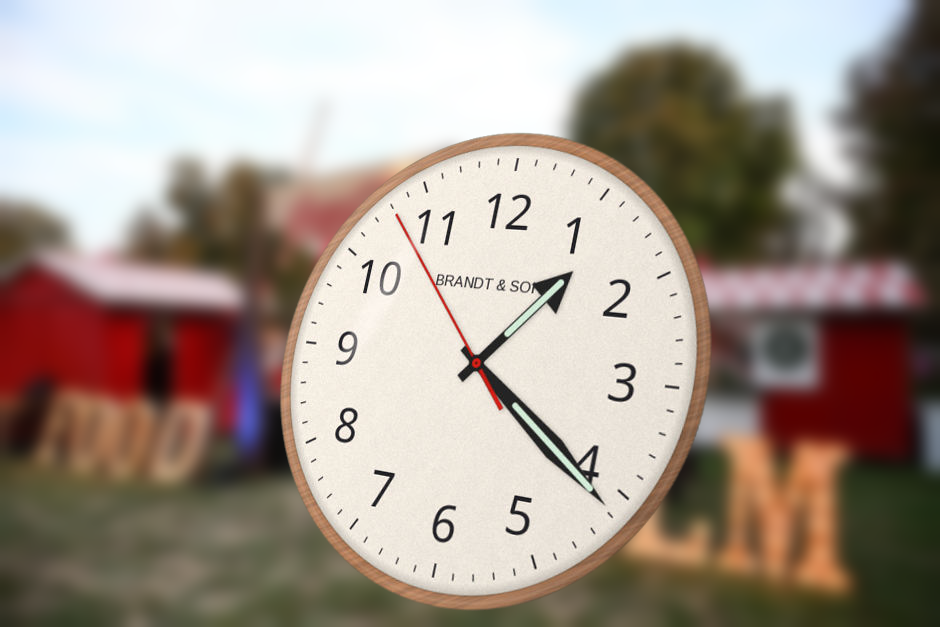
1:20:53
